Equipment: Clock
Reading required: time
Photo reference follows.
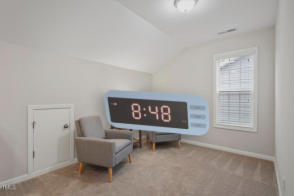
8:48
